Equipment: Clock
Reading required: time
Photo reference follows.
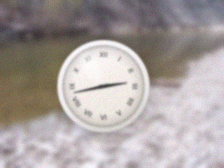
2:43
